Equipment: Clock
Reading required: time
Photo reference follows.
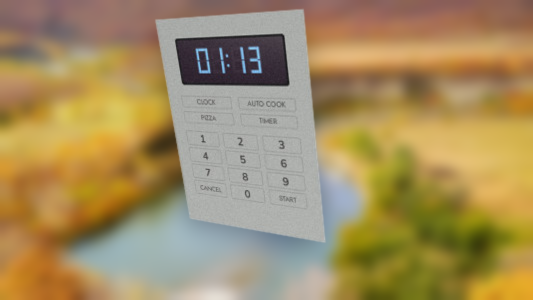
1:13
